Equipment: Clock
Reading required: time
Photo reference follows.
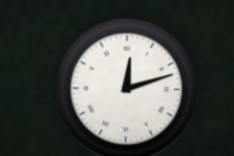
12:12
